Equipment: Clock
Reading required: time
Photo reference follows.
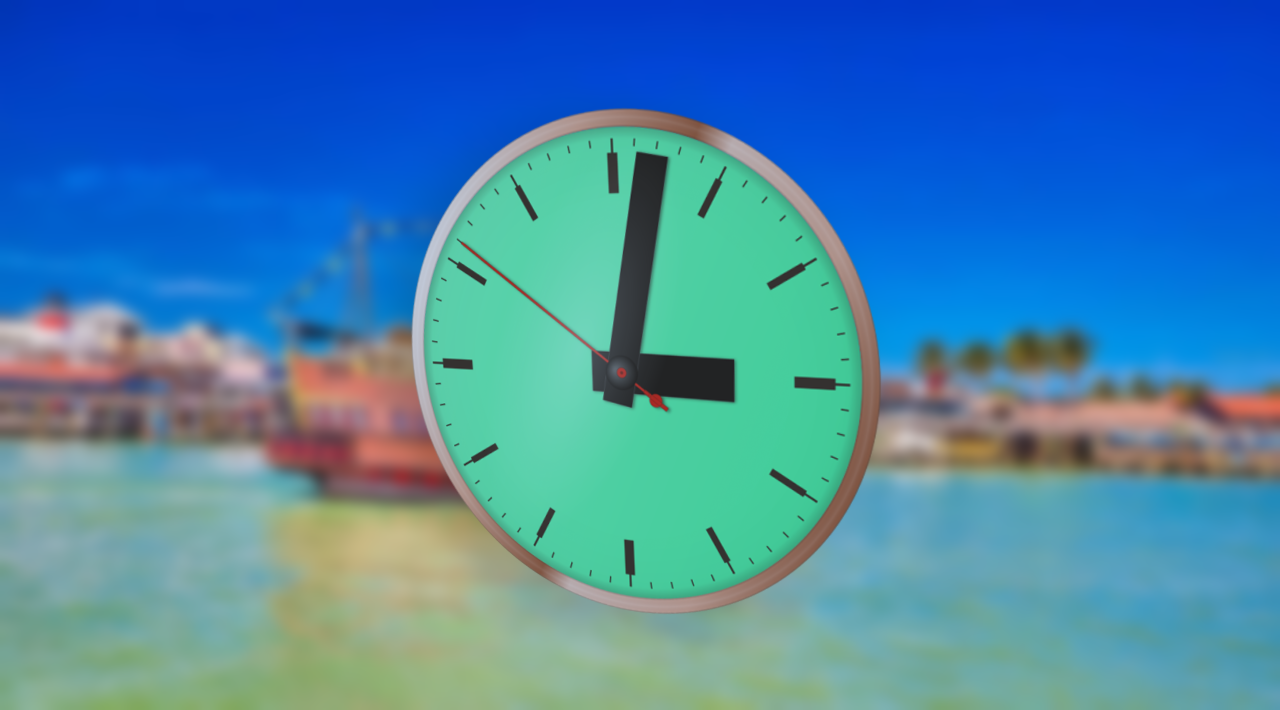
3:01:51
